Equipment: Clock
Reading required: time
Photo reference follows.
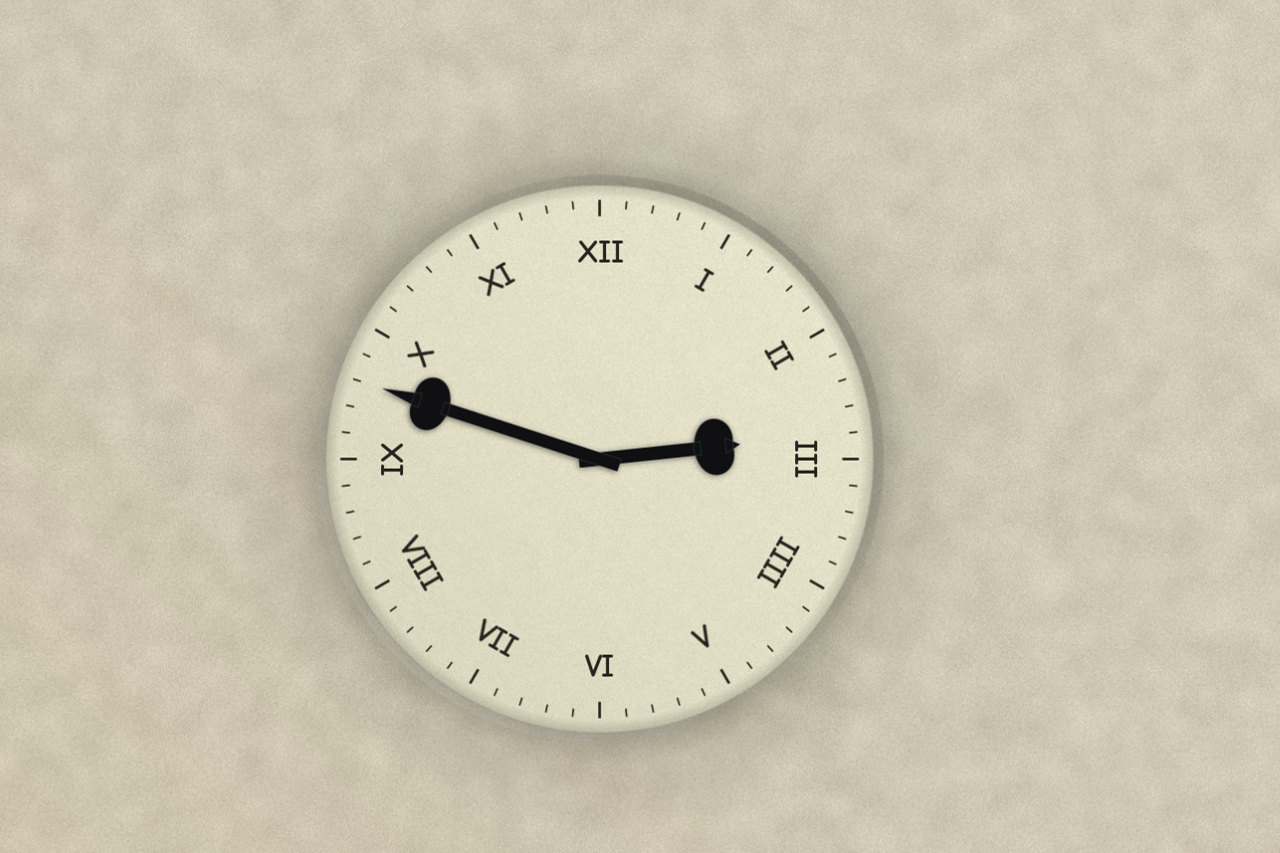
2:48
